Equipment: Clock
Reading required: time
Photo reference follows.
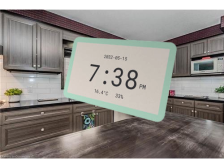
7:38
